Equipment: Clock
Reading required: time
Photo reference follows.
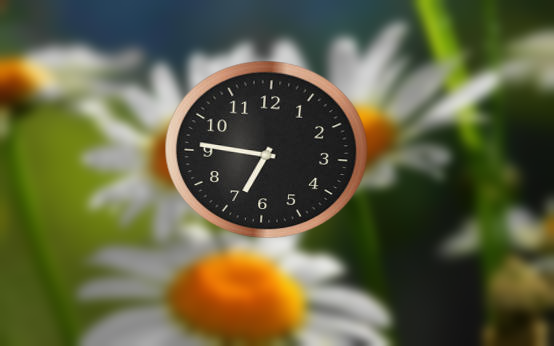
6:46
